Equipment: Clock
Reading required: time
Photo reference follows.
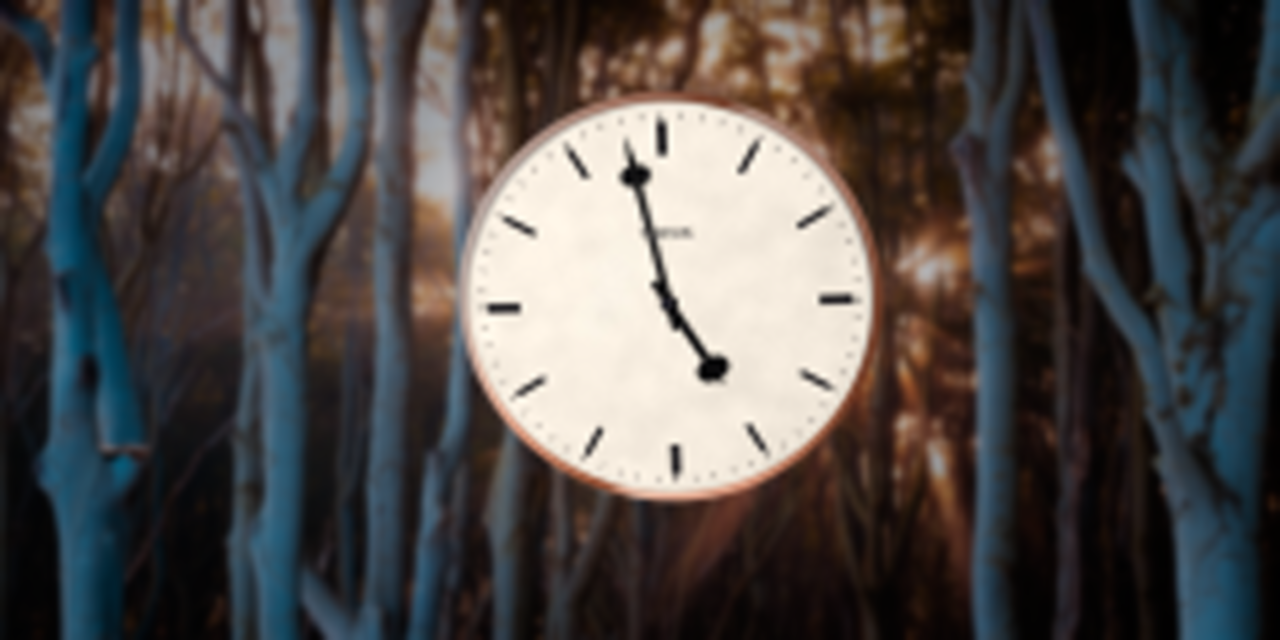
4:58
